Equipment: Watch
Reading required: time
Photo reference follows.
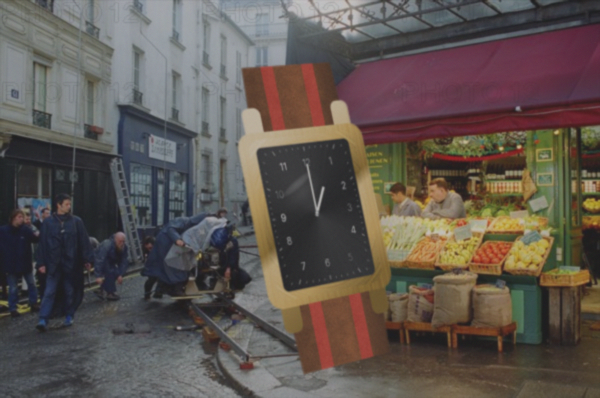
1:00
